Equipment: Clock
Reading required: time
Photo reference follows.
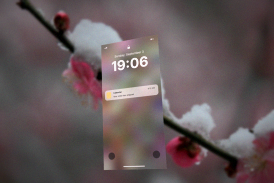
19:06
